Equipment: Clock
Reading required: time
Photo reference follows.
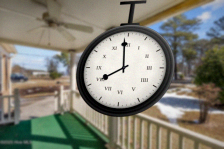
7:59
